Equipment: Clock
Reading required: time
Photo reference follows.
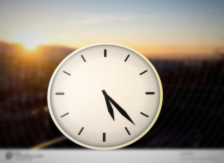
5:23
